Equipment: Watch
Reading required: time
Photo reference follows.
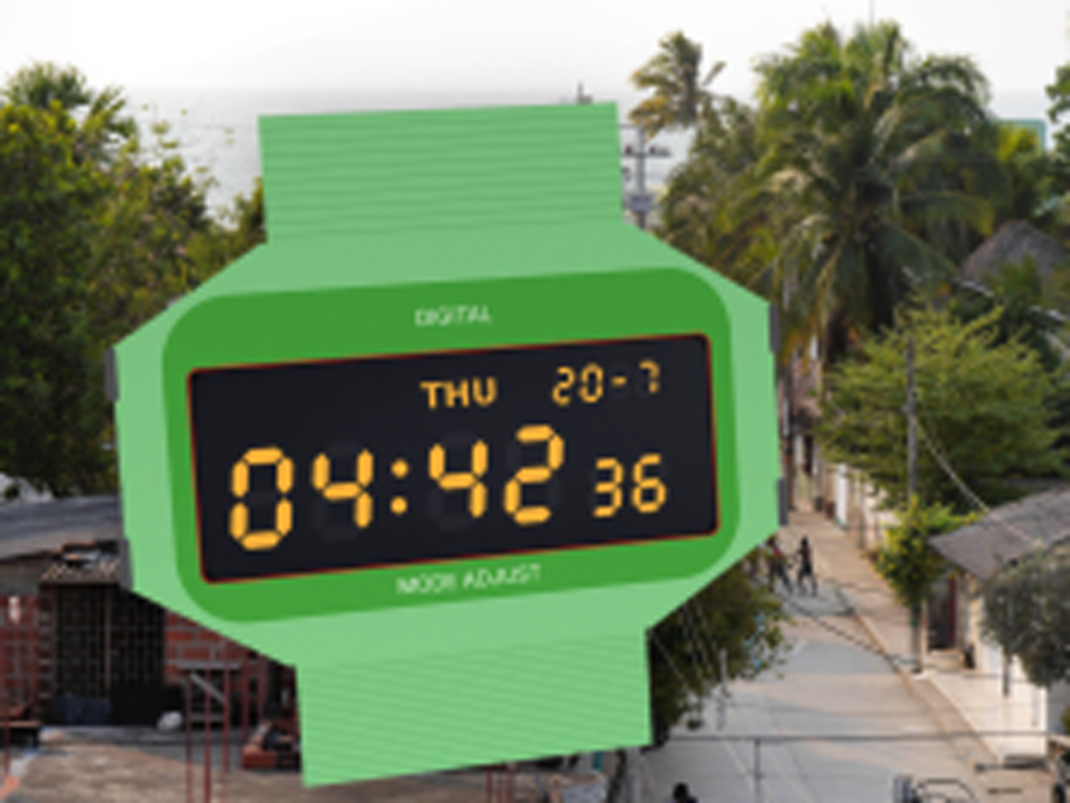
4:42:36
